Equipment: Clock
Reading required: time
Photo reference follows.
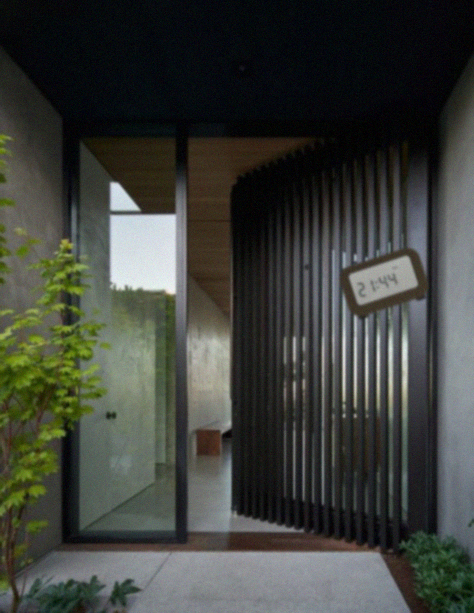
21:44
